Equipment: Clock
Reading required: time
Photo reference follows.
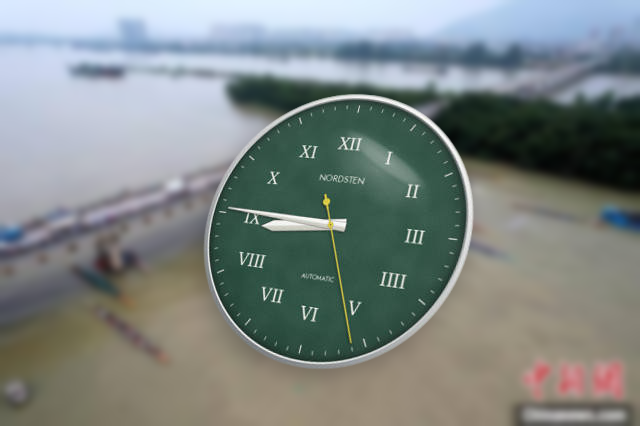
8:45:26
